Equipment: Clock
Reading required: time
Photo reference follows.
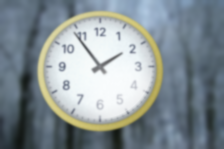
1:54
